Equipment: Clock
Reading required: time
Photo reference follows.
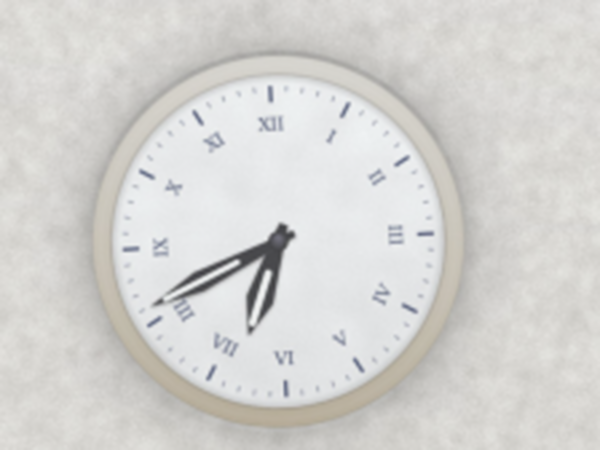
6:41
